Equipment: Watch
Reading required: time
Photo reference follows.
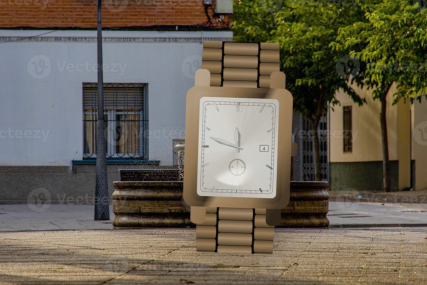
11:48
